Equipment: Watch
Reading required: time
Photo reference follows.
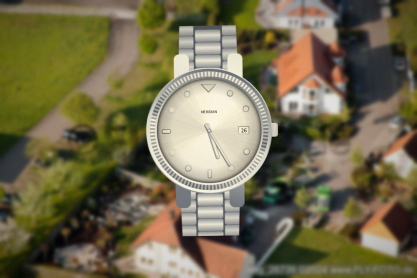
5:25
